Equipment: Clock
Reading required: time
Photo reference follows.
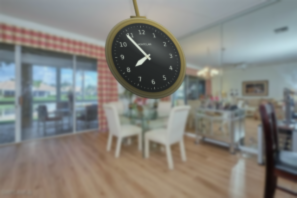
7:54
